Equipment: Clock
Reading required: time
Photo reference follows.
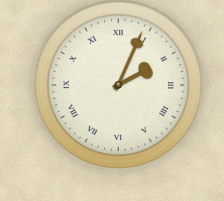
2:04
